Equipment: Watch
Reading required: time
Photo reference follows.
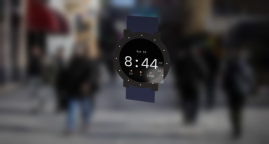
8:44
